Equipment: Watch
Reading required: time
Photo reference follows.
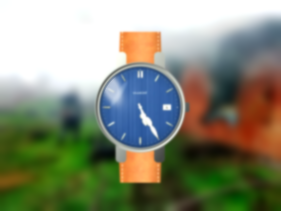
5:25
